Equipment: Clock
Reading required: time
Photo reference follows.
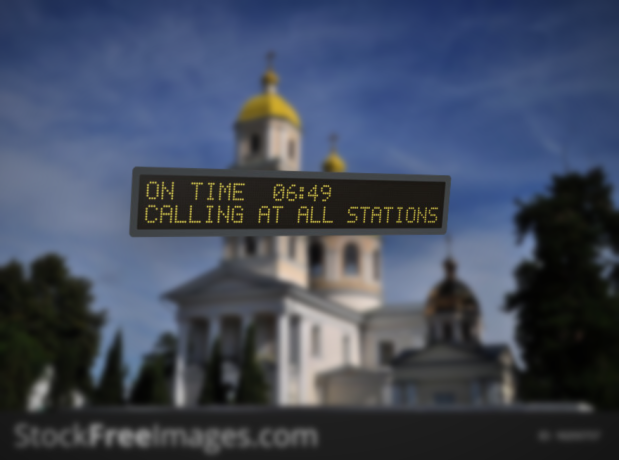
6:49
